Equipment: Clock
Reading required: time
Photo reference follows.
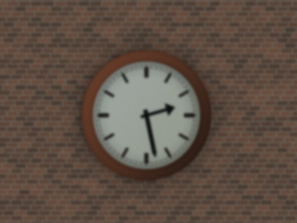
2:28
